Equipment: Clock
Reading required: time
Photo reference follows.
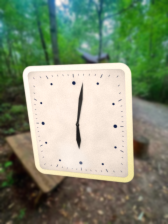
6:02
